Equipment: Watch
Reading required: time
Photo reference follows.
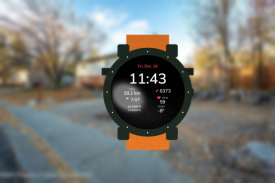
11:43
